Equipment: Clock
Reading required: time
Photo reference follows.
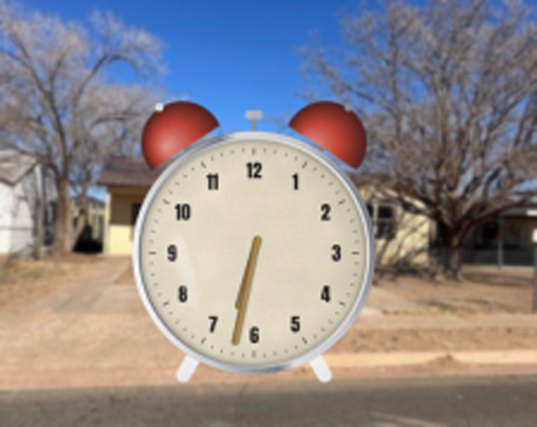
6:32
